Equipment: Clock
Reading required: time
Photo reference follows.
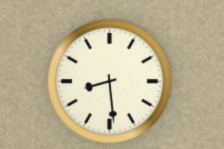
8:29
